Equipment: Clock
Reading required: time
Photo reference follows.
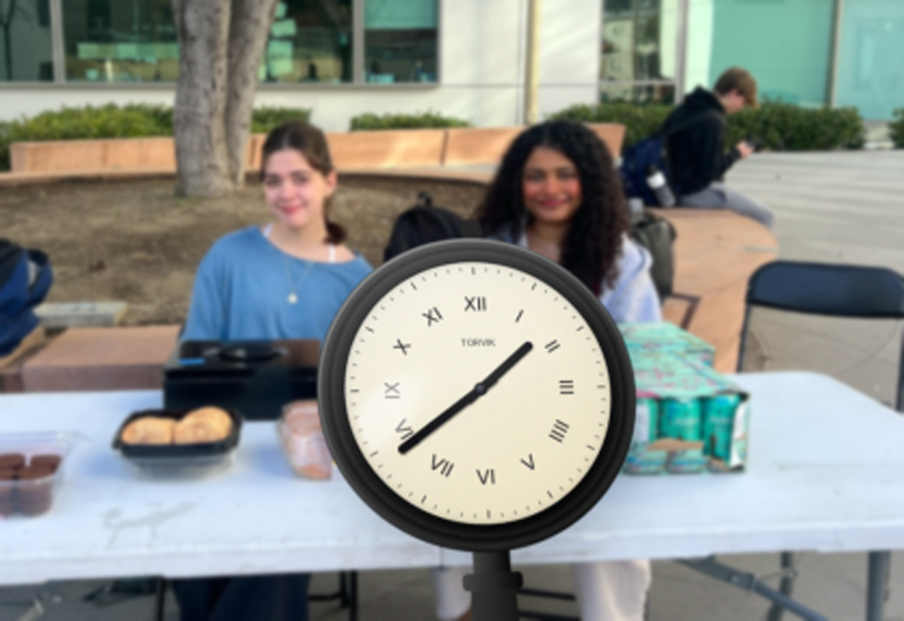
1:39
